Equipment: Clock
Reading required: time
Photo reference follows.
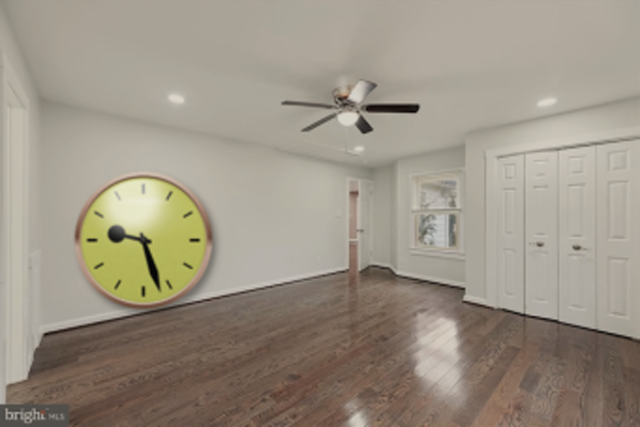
9:27
